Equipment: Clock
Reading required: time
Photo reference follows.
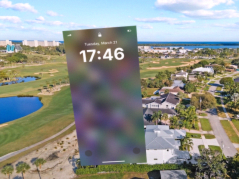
17:46
